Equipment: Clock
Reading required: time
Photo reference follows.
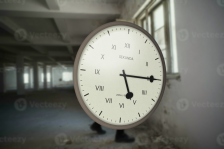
5:15
